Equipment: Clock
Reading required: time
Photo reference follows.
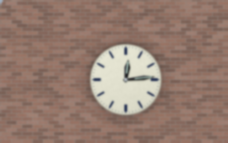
12:14
